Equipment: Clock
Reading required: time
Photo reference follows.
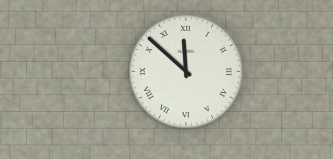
11:52
